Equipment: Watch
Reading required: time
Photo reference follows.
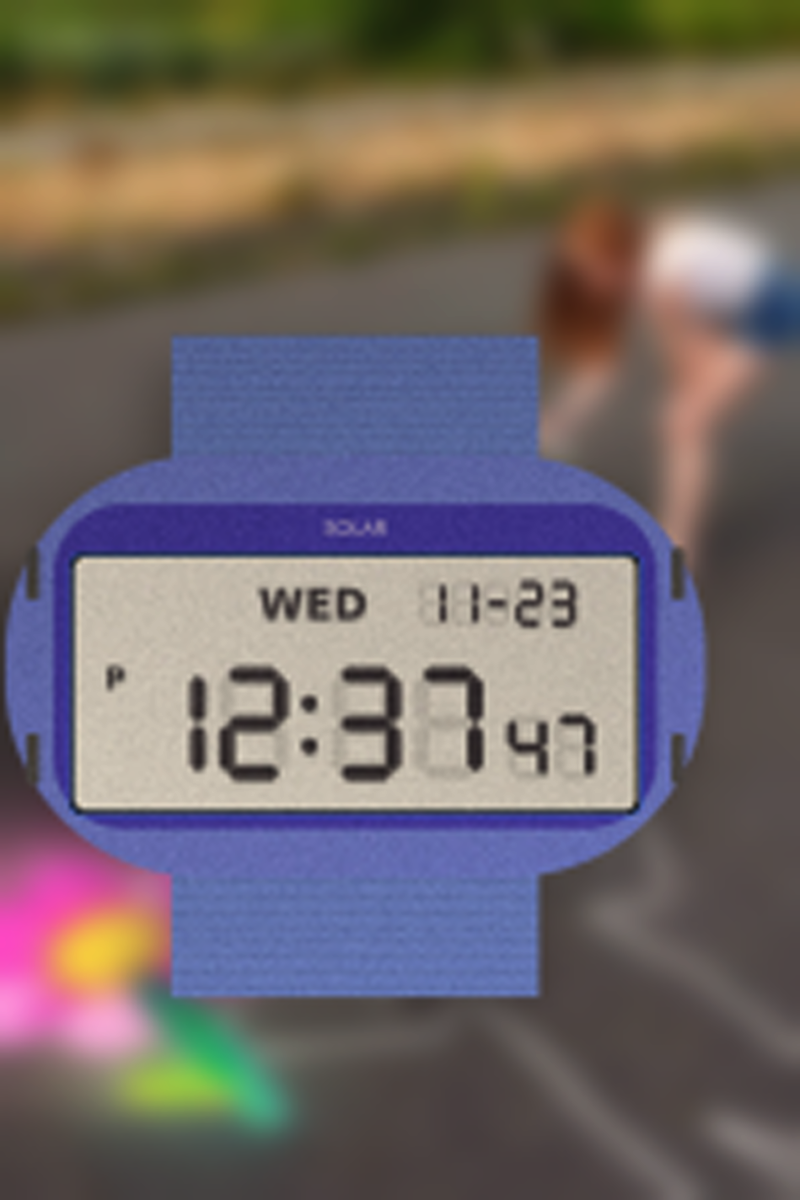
12:37:47
